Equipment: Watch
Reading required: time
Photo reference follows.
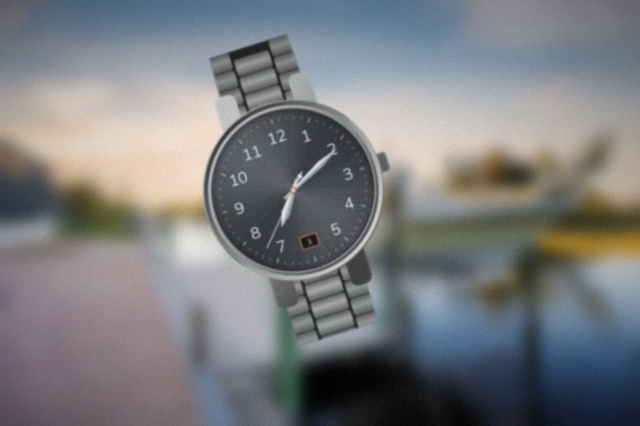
7:10:37
